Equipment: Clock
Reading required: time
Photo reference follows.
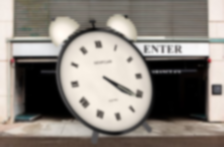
4:21
